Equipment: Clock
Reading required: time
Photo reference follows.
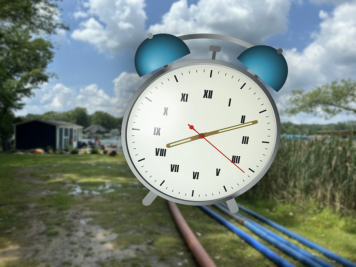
8:11:21
